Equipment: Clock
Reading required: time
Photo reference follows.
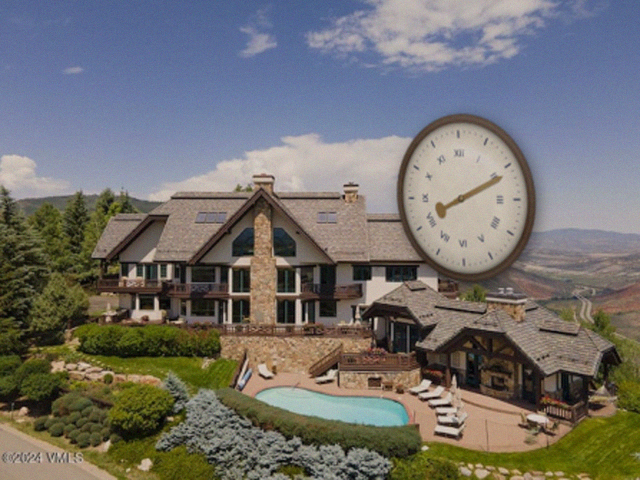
8:11
